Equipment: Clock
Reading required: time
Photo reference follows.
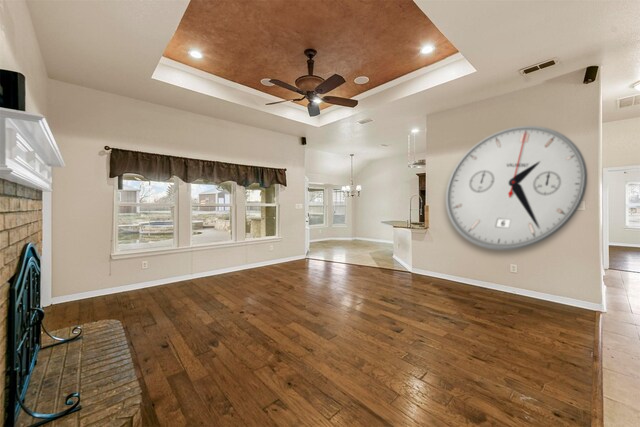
1:24
